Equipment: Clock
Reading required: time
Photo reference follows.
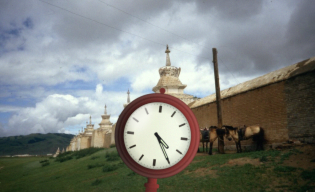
4:25
